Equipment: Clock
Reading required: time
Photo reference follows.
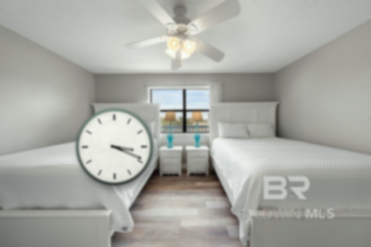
3:19
